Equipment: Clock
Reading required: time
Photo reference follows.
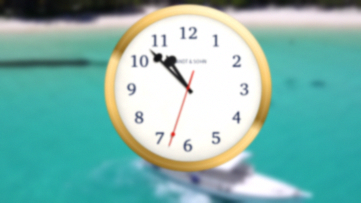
10:52:33
